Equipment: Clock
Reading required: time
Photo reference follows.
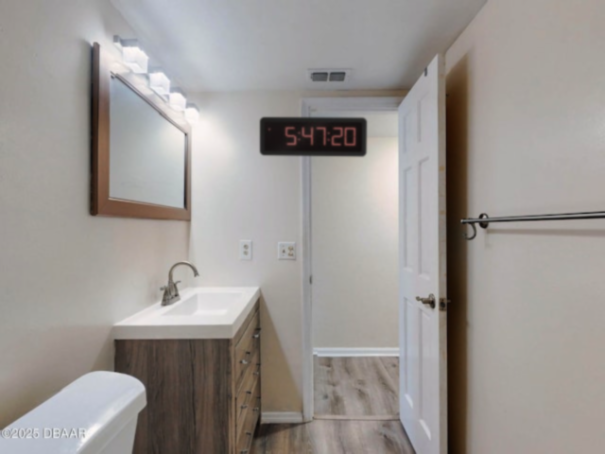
5:47:20
